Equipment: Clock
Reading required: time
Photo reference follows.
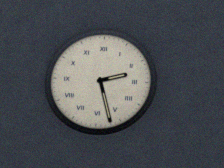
2:27
